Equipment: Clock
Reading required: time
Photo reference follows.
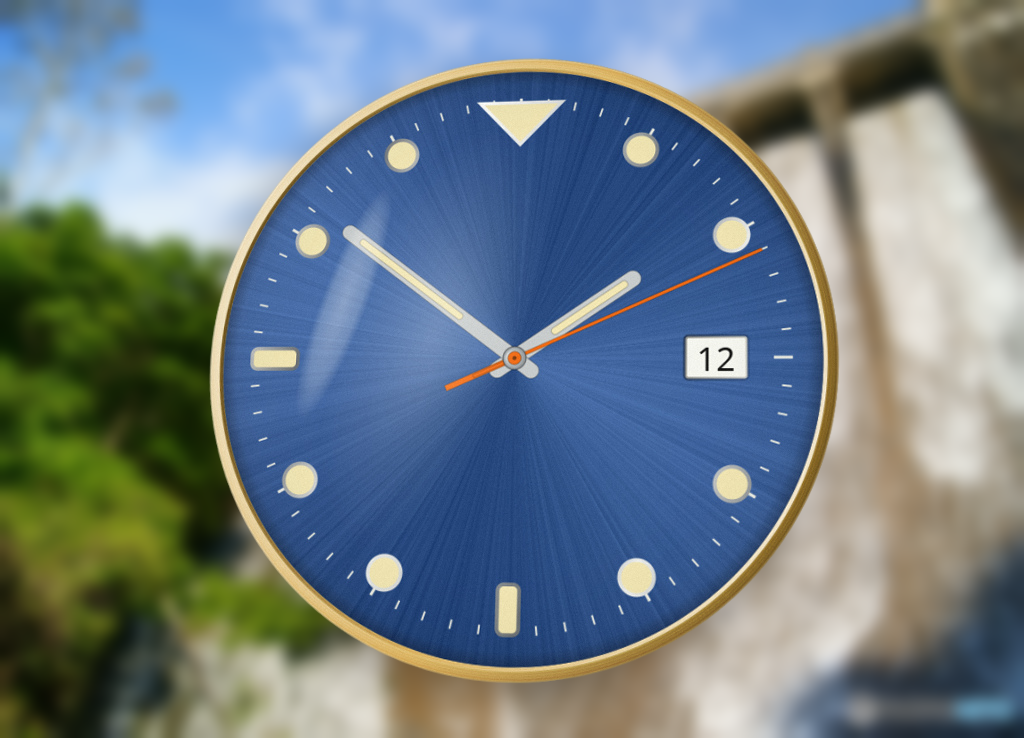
1:51:11
